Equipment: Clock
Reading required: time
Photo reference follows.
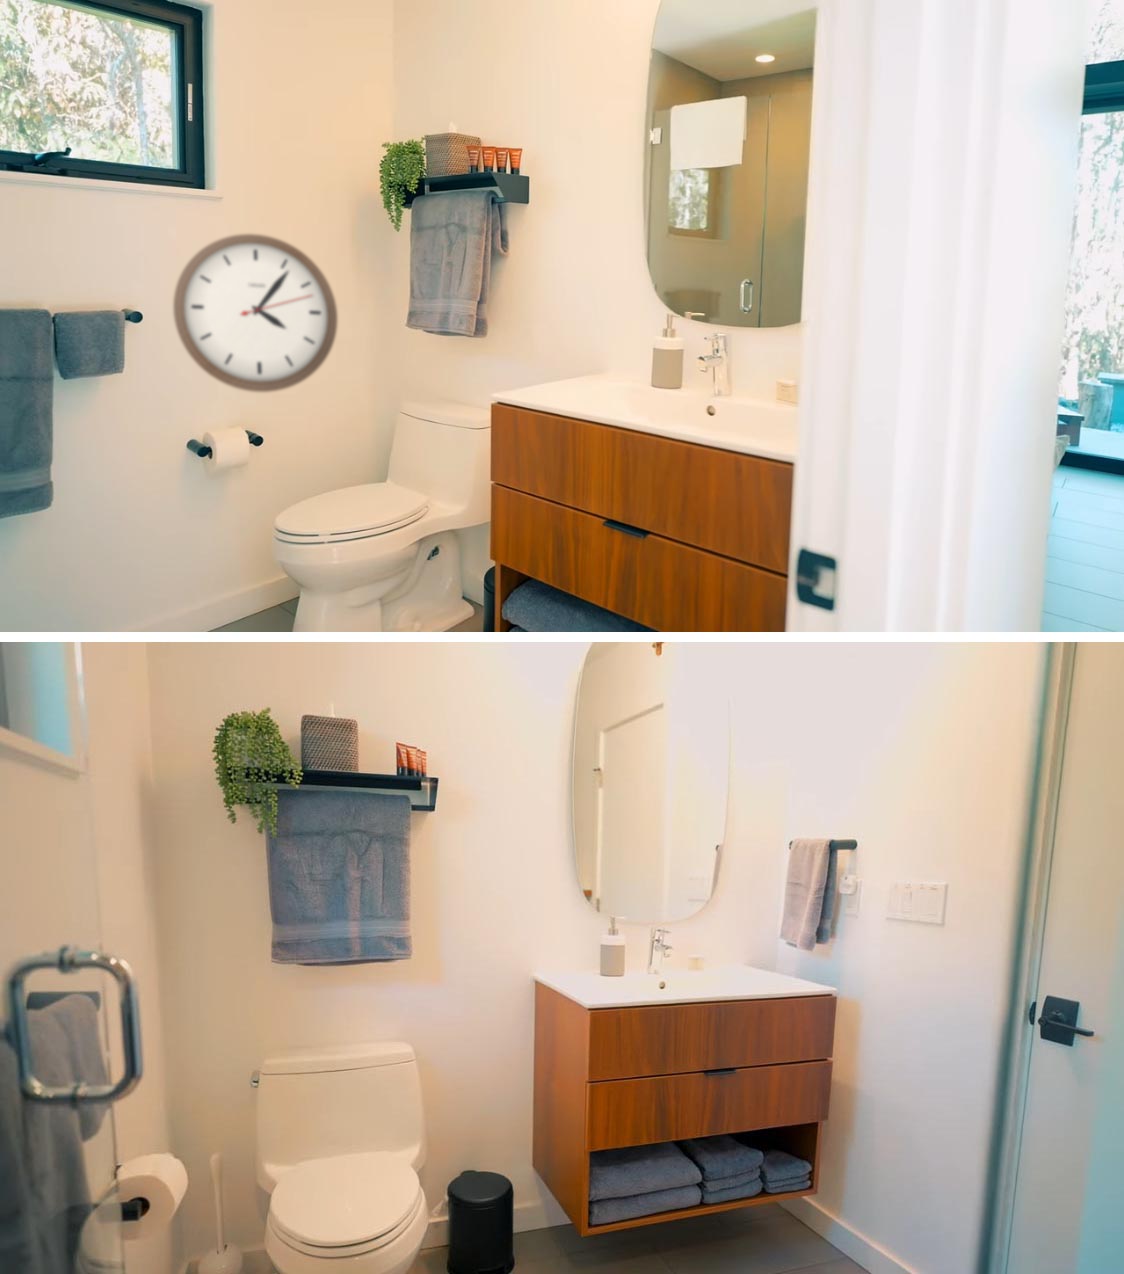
4:06:12
